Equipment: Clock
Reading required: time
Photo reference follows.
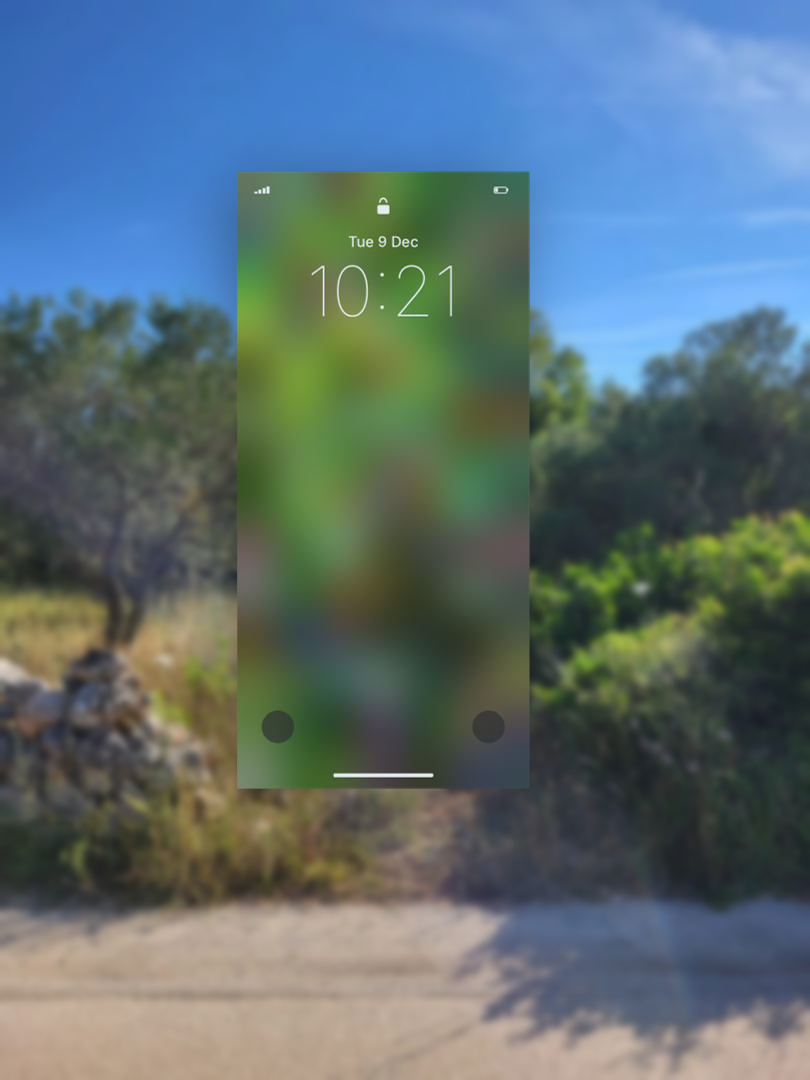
10:21
